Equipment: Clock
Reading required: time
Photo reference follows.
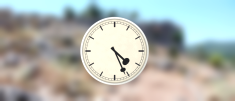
4:26
